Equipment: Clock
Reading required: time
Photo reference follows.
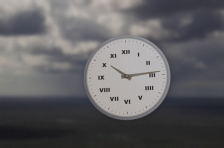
10:14
